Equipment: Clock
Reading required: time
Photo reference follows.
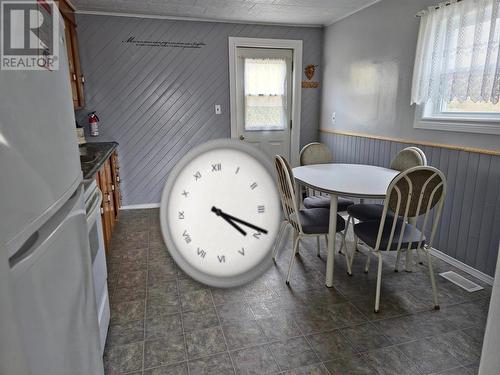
4:19
